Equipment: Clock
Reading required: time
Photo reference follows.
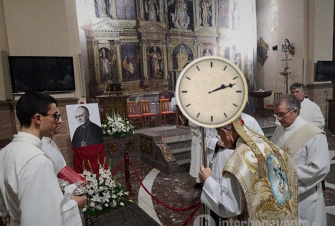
2:12
